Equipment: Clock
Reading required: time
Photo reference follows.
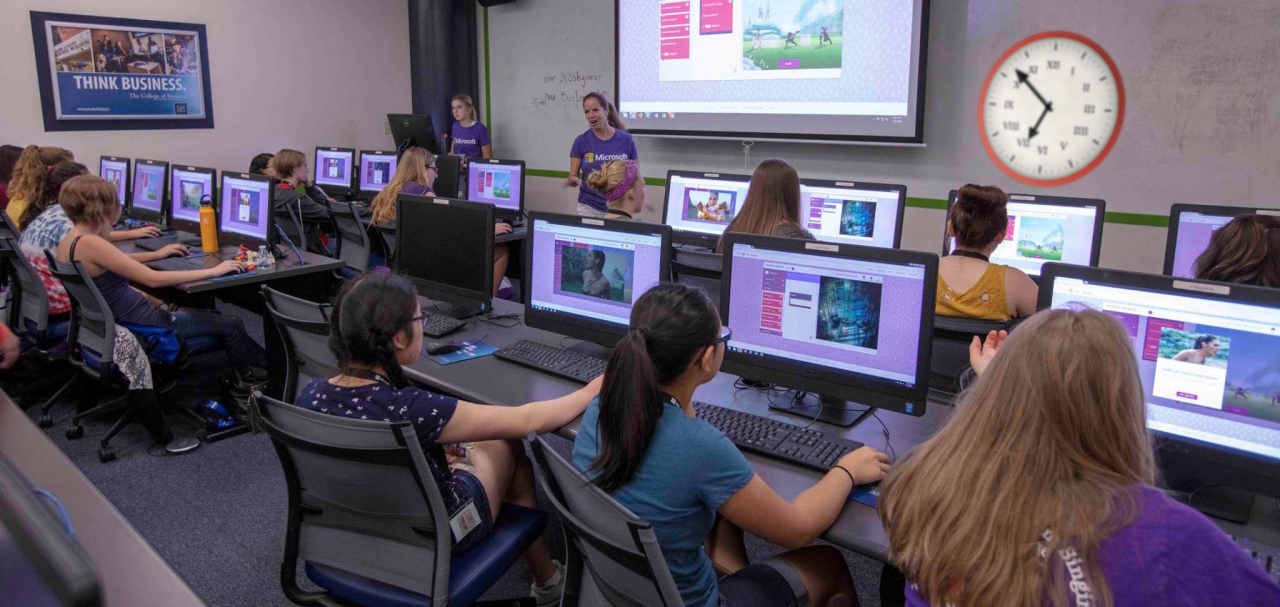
6:52
